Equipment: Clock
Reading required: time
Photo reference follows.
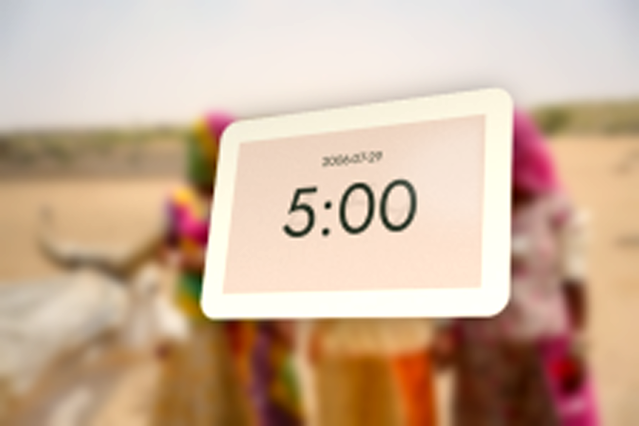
5:00
